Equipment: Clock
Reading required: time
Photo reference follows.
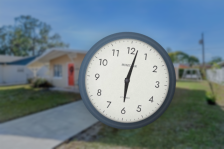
6:02
